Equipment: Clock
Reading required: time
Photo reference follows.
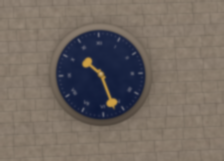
10:27
